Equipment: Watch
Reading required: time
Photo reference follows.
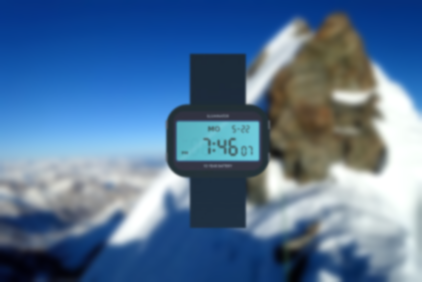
7:46
